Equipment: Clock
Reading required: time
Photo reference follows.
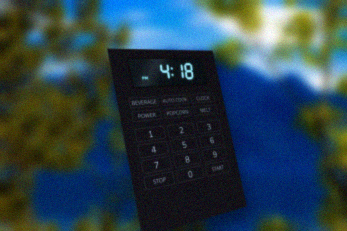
4:18
